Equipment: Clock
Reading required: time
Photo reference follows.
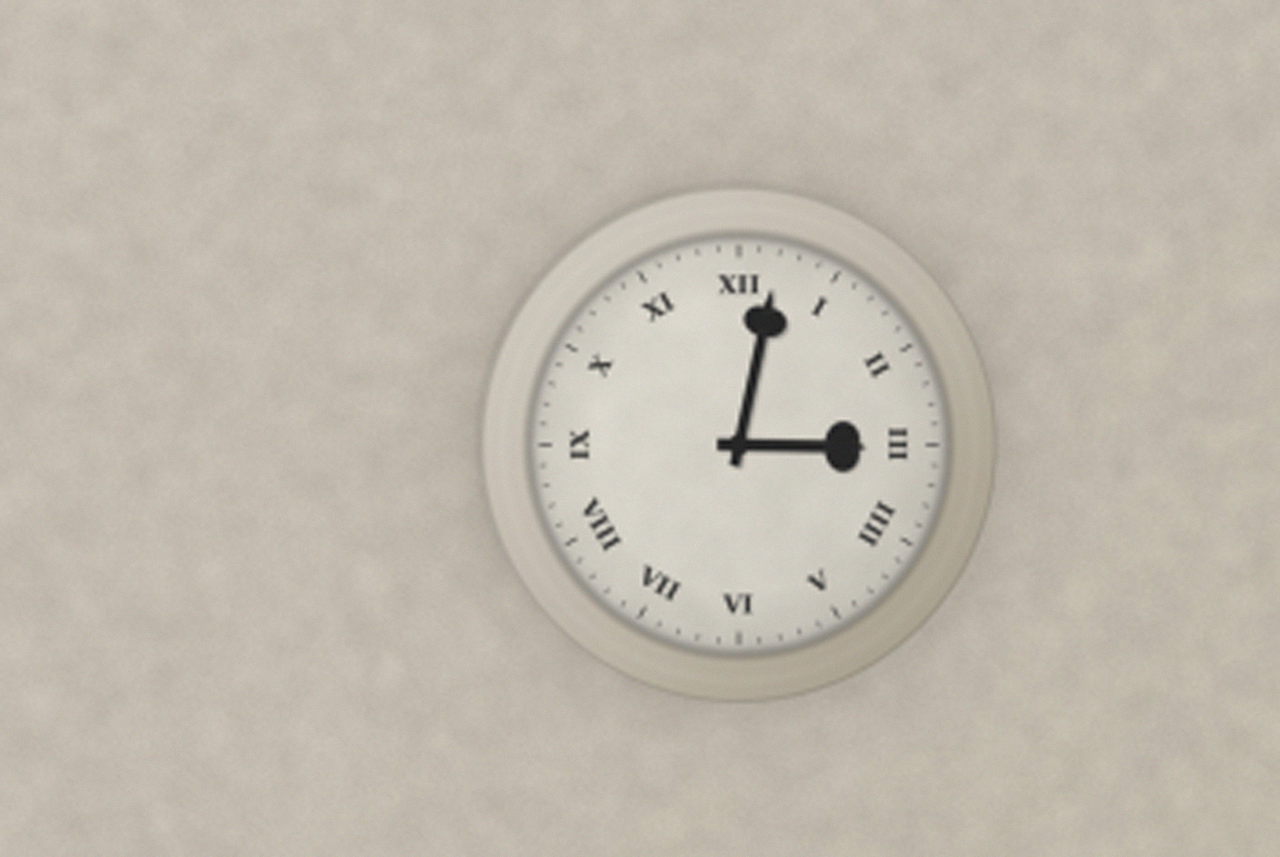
3:02
